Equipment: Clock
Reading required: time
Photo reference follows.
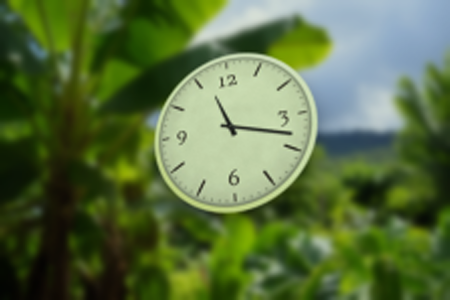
11:18
